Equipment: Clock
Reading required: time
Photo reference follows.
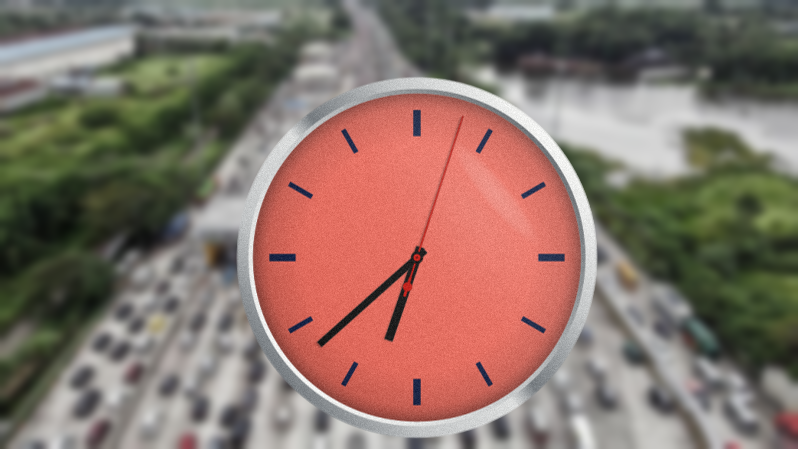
6:38:03
